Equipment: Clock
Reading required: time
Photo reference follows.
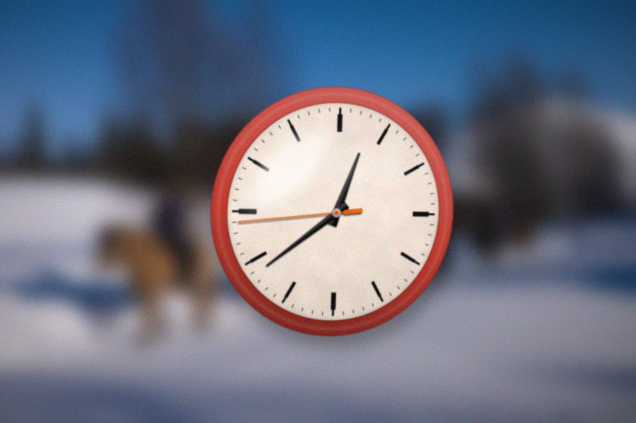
12:38:44
